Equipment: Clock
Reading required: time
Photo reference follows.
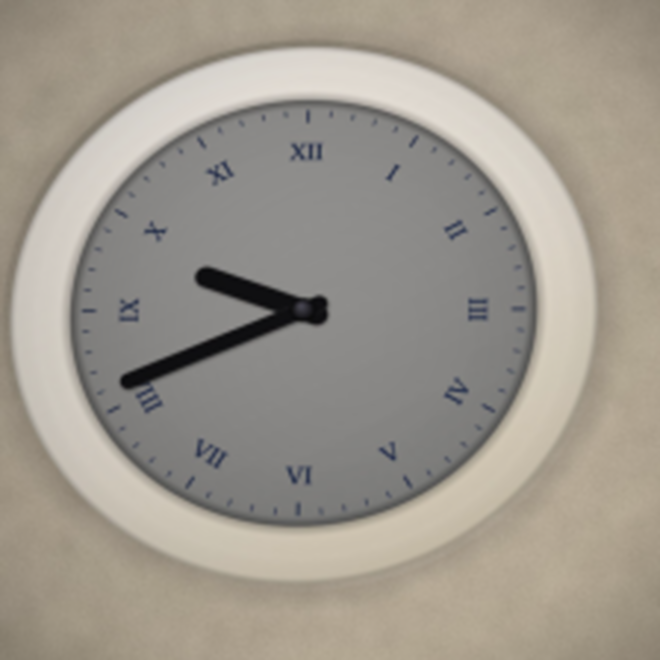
9:41
